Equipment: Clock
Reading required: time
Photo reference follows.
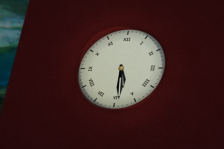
5:29
